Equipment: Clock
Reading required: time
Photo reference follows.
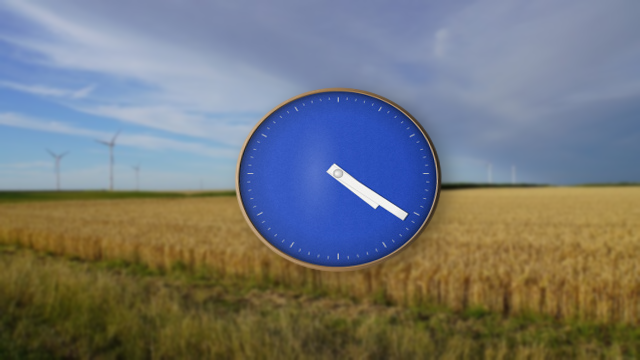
4:21
